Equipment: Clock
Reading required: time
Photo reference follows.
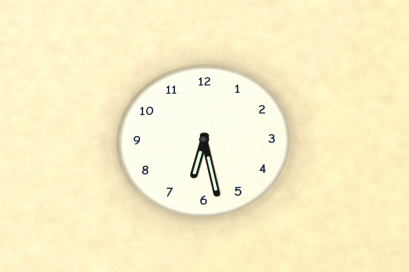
6:28
